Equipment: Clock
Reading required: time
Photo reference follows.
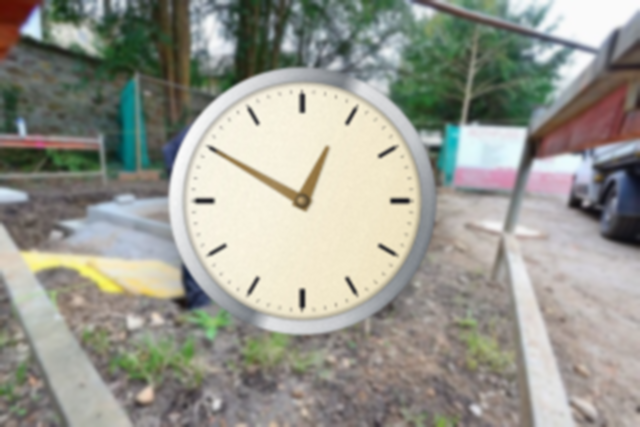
12:50
